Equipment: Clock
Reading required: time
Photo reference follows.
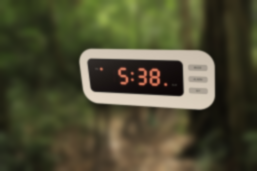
5:38
